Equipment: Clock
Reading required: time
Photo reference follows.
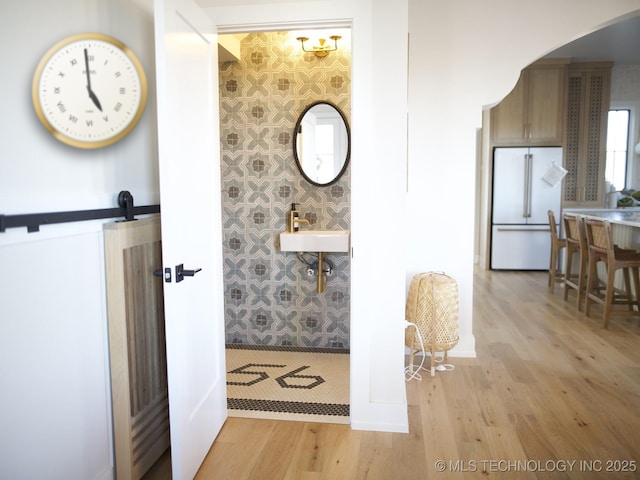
4:59
